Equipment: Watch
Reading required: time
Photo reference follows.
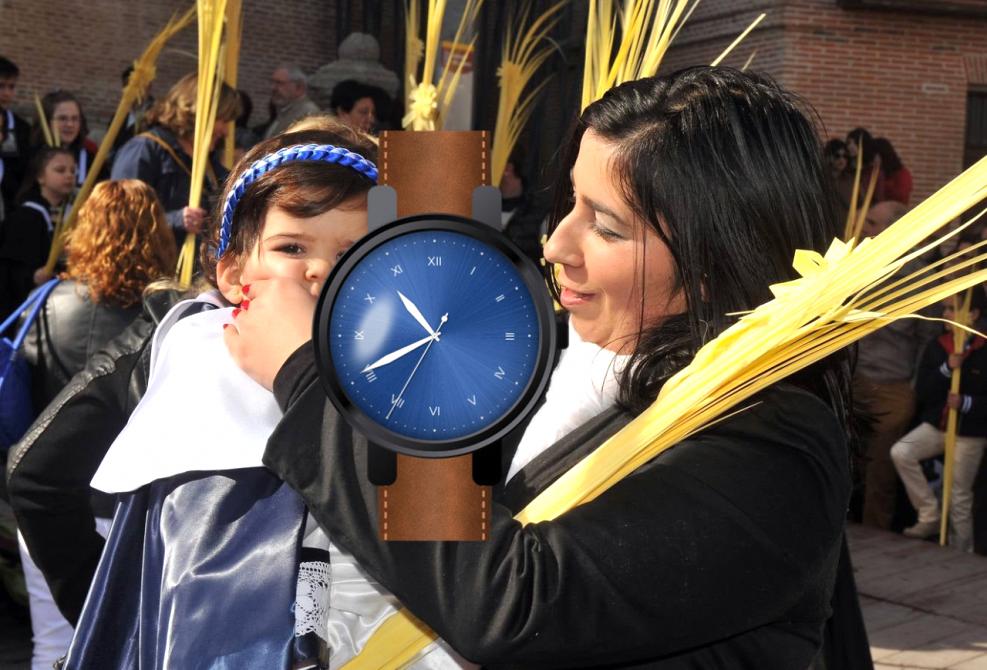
10:40:35
